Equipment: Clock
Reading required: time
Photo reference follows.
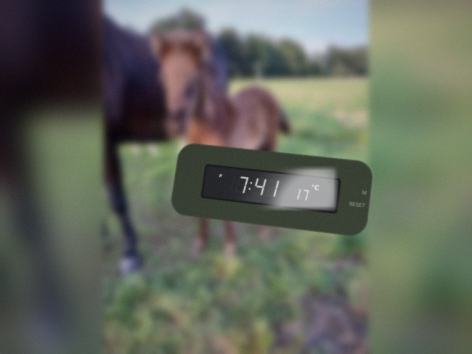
7:41
